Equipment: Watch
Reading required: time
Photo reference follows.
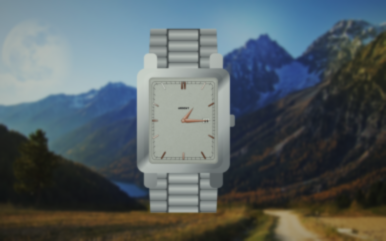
1:15
